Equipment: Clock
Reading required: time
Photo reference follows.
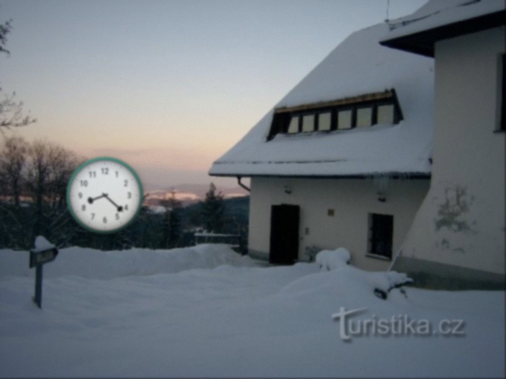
8:22
